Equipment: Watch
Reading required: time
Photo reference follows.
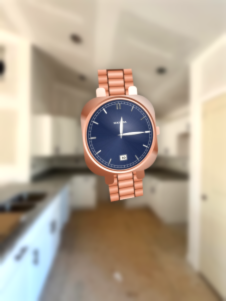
12:15
